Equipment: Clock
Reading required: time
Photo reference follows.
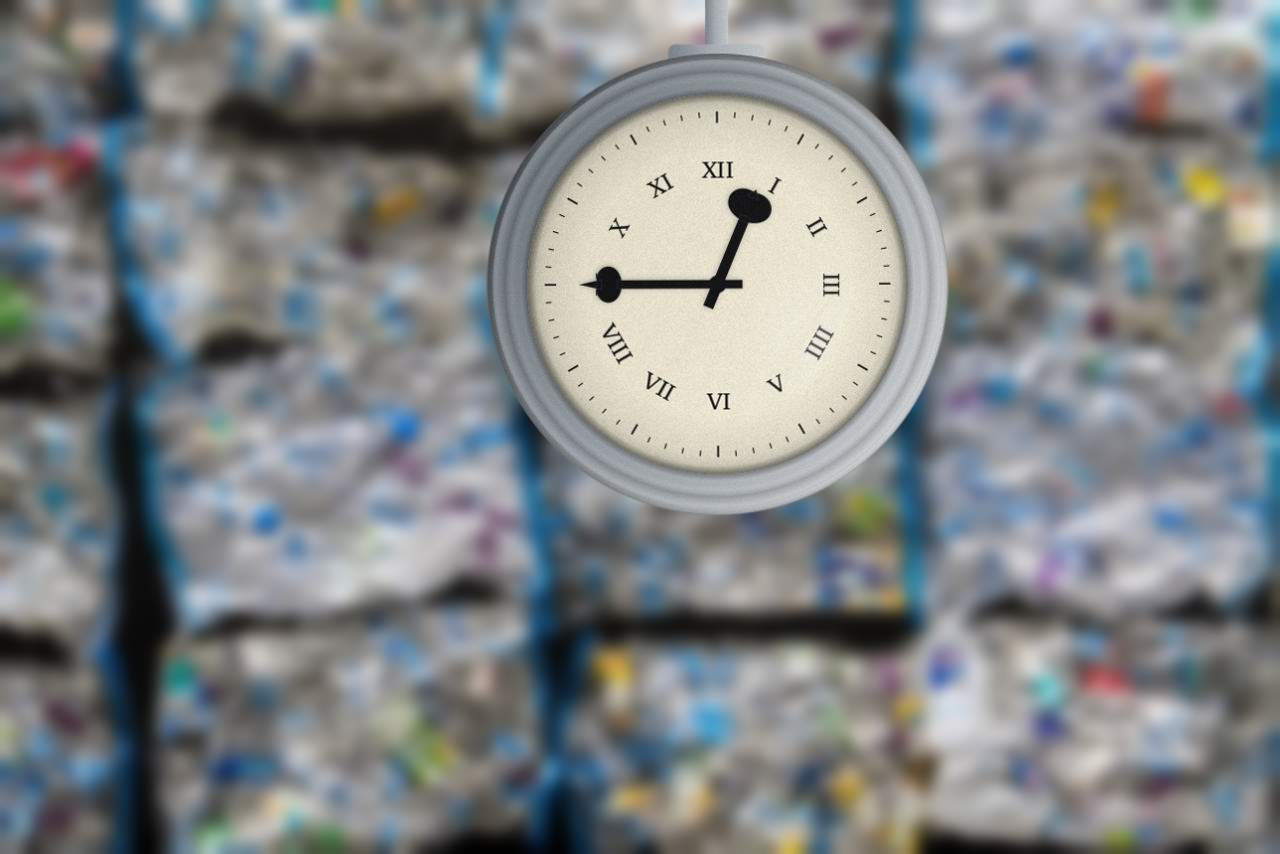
12:45
